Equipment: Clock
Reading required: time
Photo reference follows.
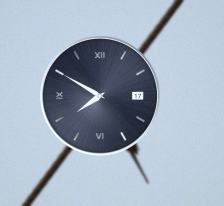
7:50
